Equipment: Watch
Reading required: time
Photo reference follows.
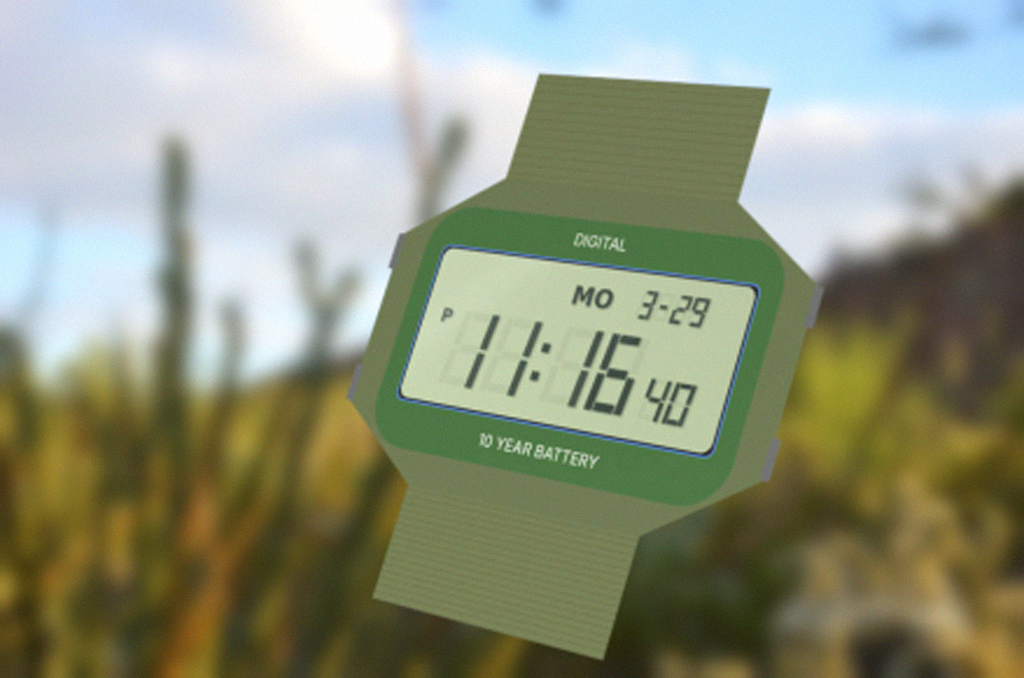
11:16:40
